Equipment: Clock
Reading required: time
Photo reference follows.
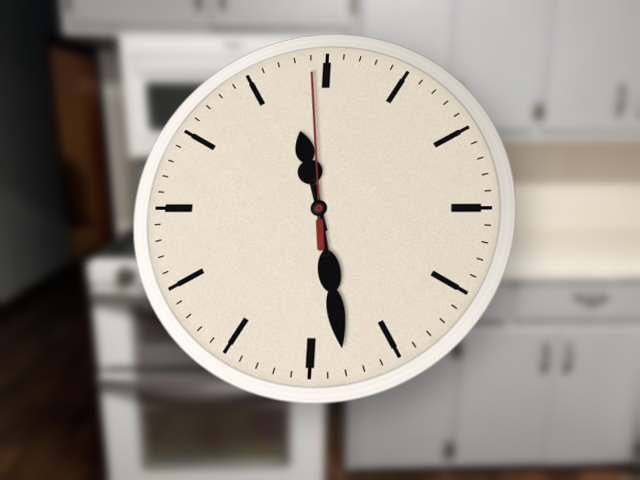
11:27:59
